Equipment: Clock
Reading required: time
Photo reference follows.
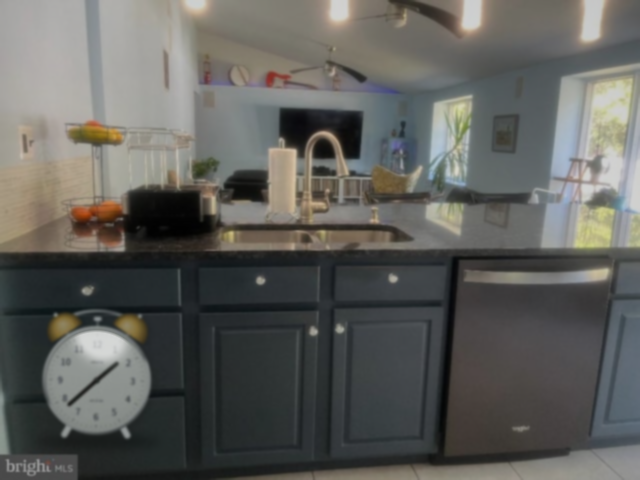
1:38
